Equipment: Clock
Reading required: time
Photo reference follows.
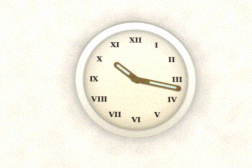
10:17
